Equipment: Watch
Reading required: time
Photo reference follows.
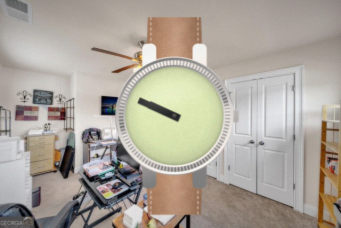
9:49
